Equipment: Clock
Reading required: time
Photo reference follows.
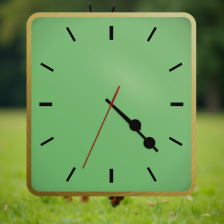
4:22:34
